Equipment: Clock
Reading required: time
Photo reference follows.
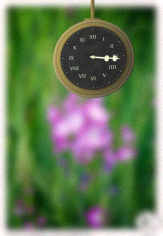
3:16
